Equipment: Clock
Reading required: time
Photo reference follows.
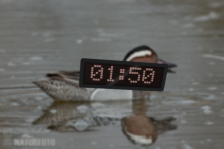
1:50
